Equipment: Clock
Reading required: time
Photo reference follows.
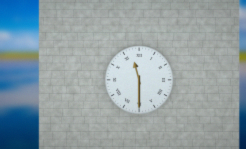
11:30
